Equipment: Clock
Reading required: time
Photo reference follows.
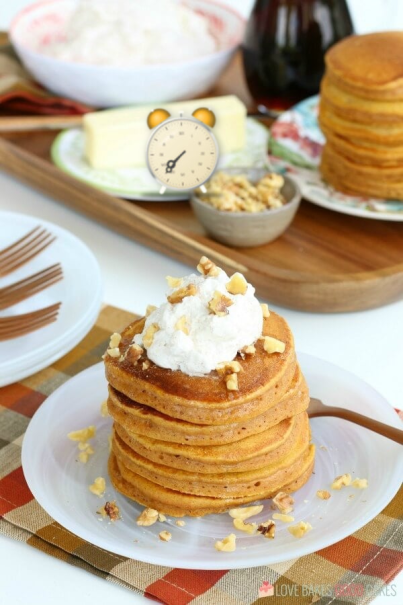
7:37
